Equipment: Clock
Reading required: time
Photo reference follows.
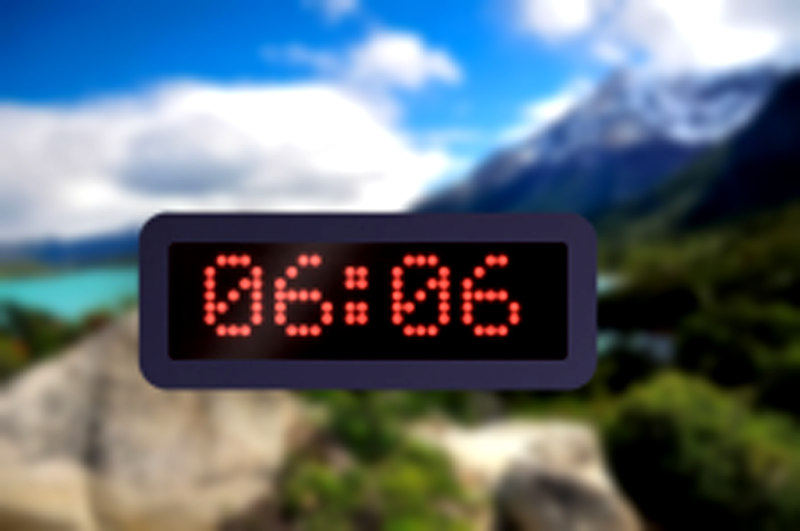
6:06
